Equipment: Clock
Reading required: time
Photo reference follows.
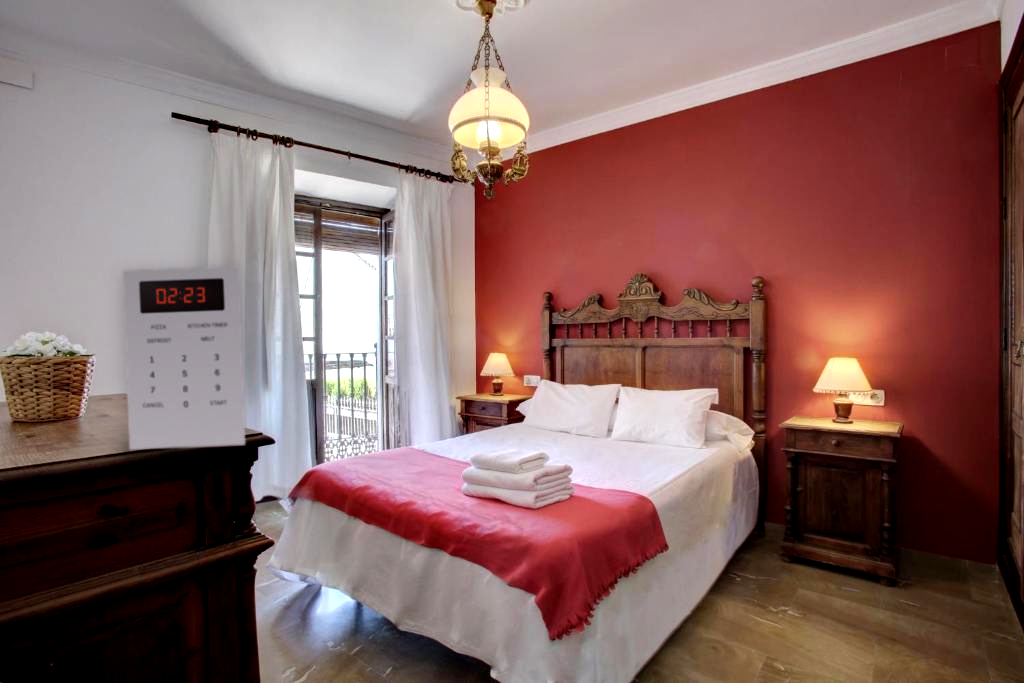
2:23
